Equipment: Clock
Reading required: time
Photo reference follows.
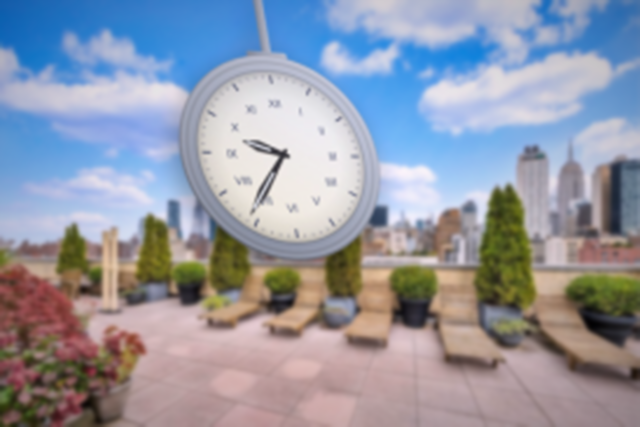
9:36
